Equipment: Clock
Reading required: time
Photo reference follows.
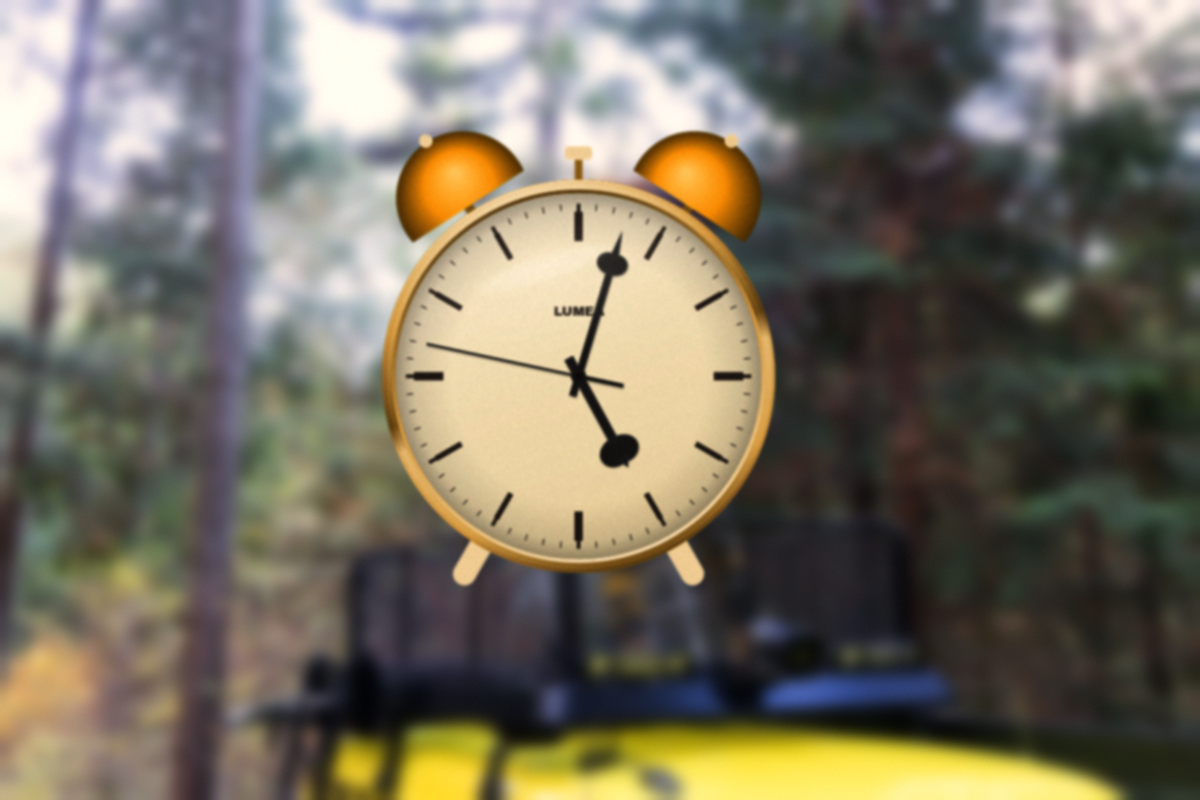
5:02:47
